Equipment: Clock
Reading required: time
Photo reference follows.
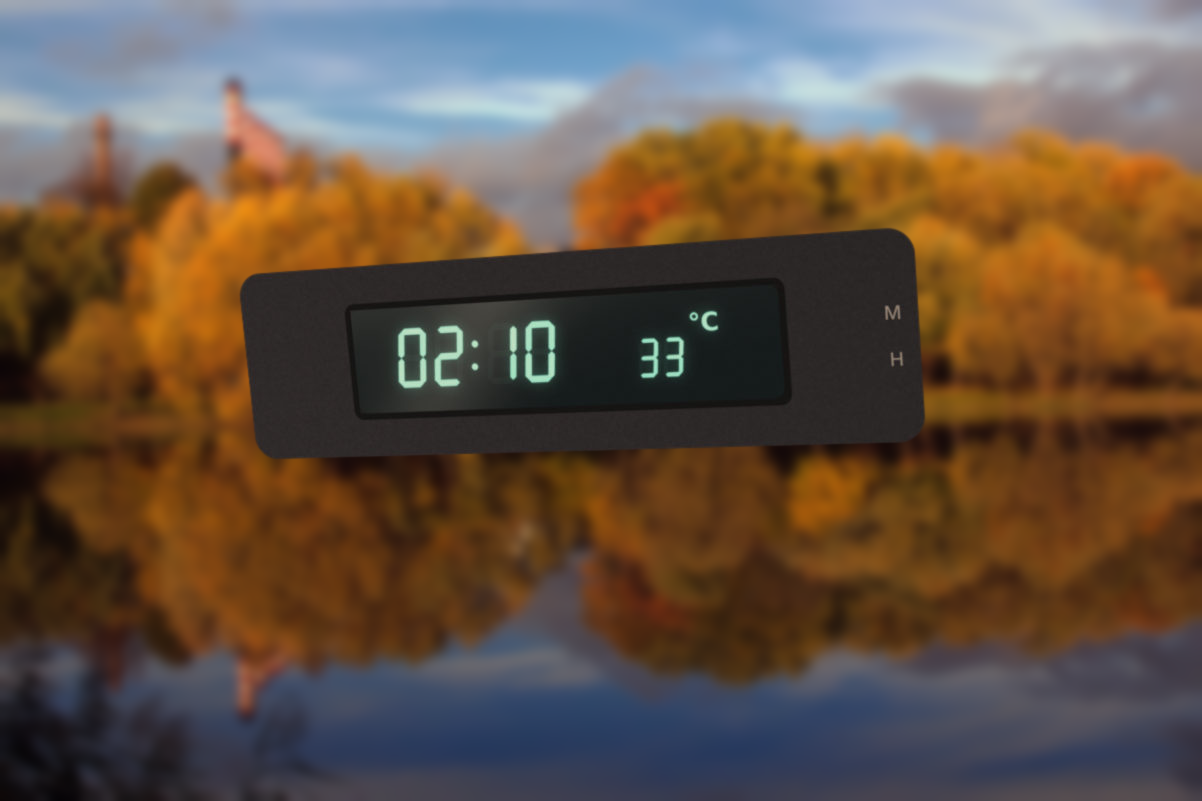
2:10
